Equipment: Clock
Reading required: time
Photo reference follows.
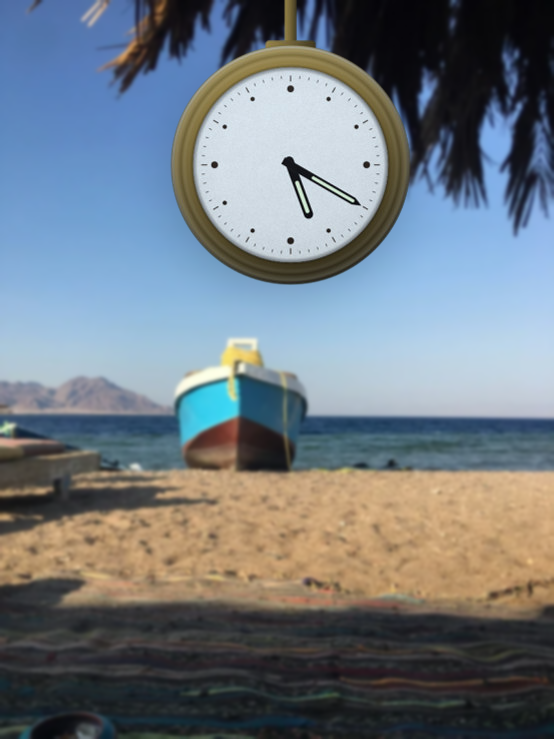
5:20
